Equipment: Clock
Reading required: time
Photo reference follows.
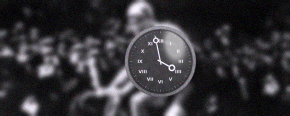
3:58
